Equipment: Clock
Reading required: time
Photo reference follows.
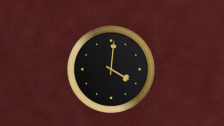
4:01
